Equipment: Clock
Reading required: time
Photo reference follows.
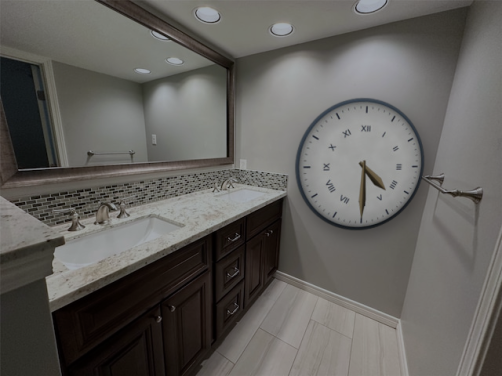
4:30
